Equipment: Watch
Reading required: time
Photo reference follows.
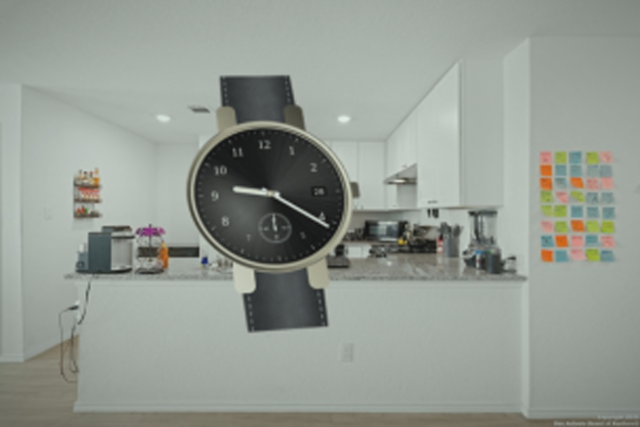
9:21
